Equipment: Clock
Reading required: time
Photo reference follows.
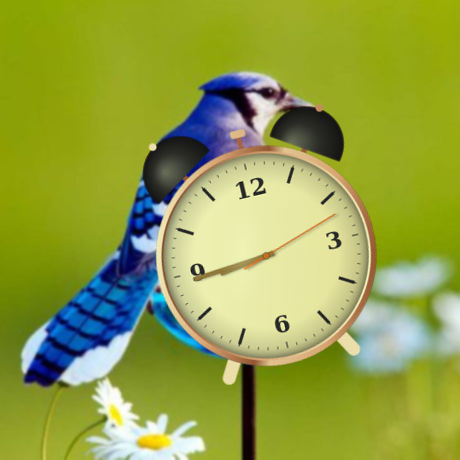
8:44:12
